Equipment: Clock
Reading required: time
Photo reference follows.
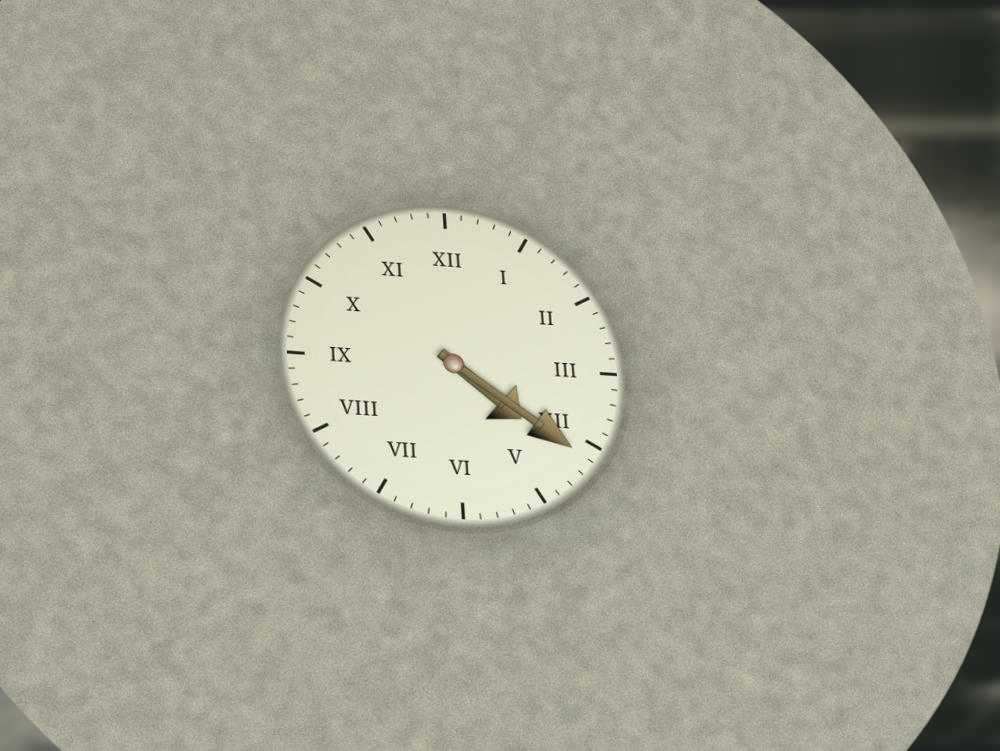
4:21
